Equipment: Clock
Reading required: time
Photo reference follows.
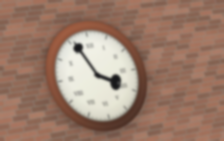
3:56
